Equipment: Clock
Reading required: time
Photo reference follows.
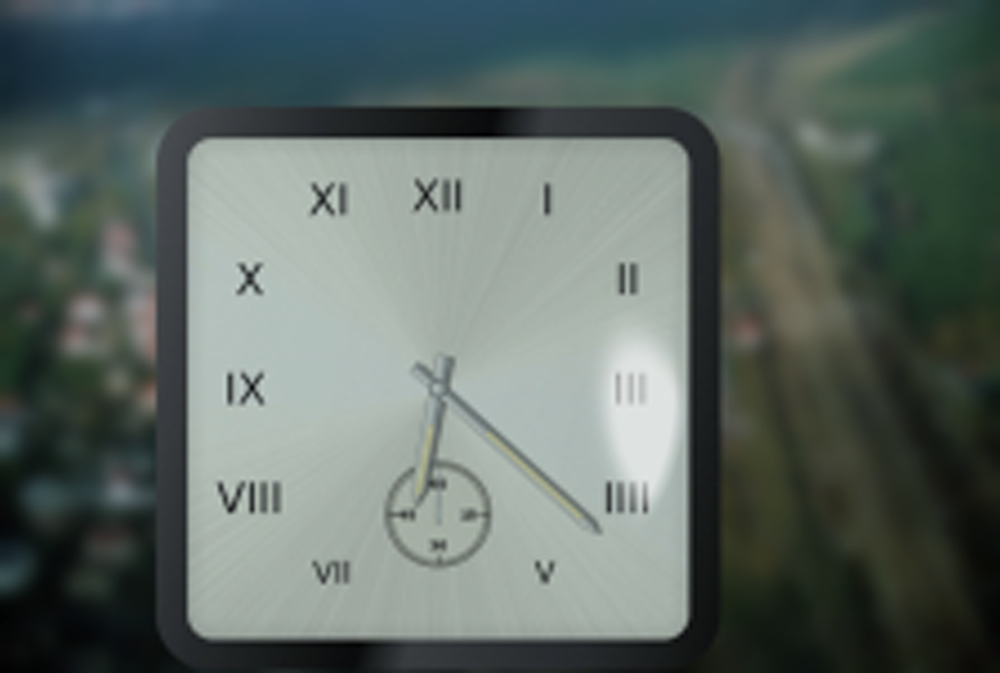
6:22
